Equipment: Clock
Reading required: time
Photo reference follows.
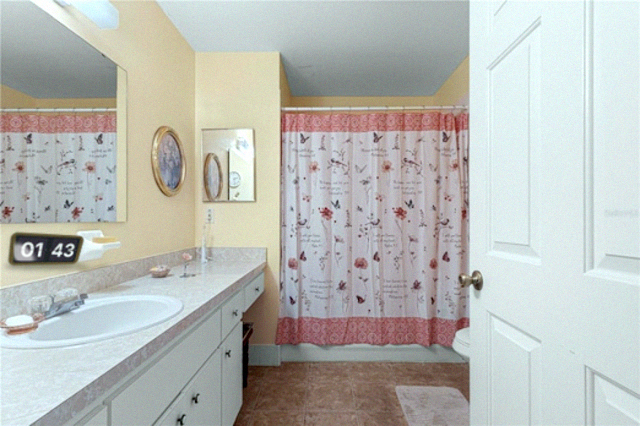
1:43
